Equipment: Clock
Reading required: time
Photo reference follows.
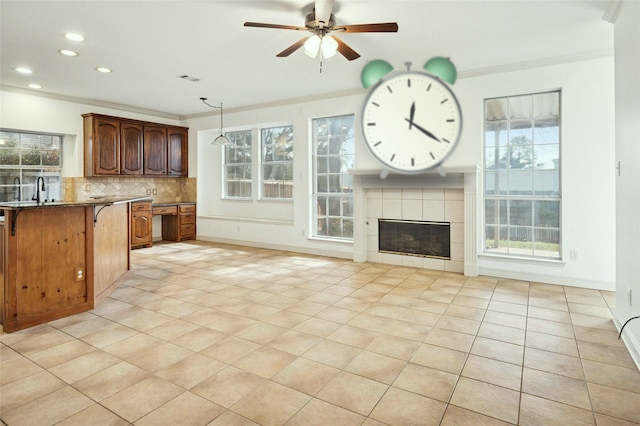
12:21
